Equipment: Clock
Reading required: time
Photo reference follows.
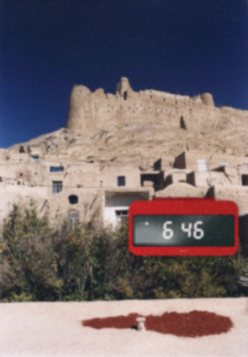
6:46
